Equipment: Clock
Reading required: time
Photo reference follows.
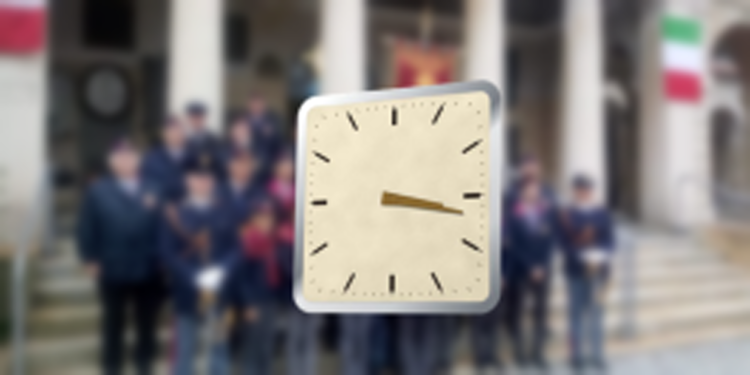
3:17
